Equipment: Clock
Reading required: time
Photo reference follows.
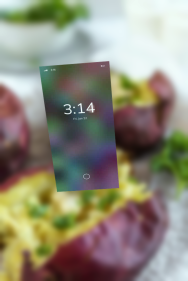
3:14
